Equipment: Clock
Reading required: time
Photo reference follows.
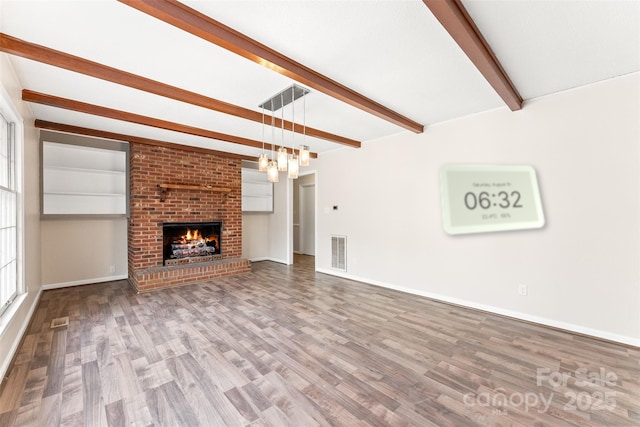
6:32
